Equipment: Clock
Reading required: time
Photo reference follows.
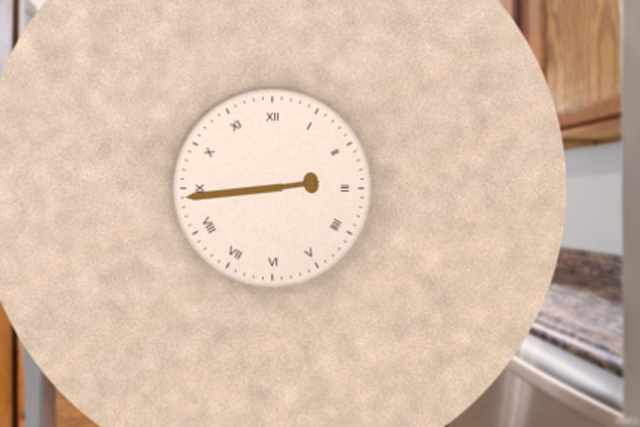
2:44
